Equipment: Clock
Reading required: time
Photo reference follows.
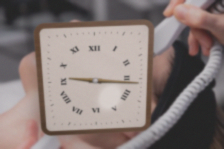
9:16
